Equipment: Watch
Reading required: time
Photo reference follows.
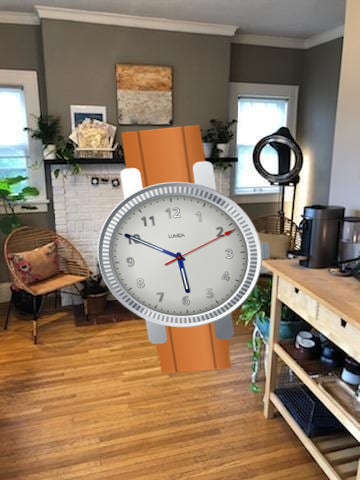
5:50:11
